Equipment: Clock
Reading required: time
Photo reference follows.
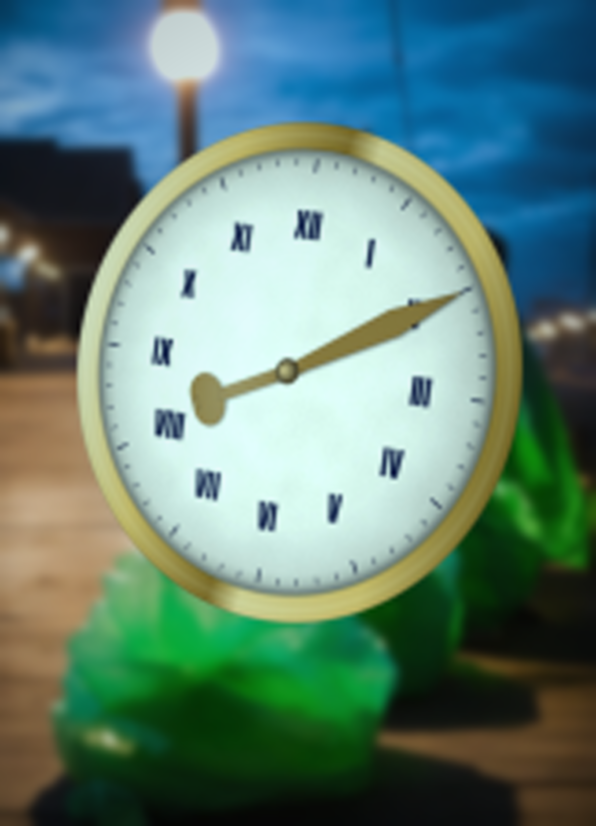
8:10
